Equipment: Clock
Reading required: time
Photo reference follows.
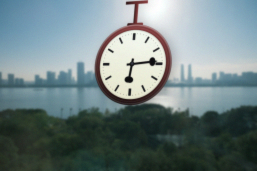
6:14
